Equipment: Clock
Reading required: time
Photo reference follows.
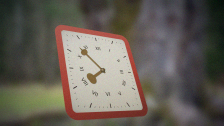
7:53
